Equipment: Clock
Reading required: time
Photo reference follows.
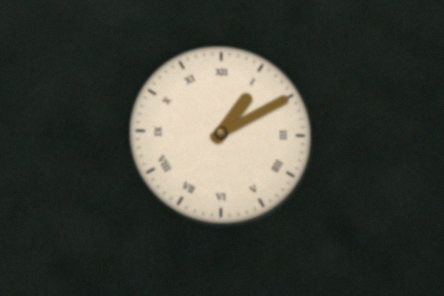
1:10
